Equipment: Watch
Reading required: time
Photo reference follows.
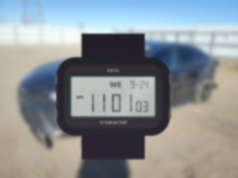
11:01:03
